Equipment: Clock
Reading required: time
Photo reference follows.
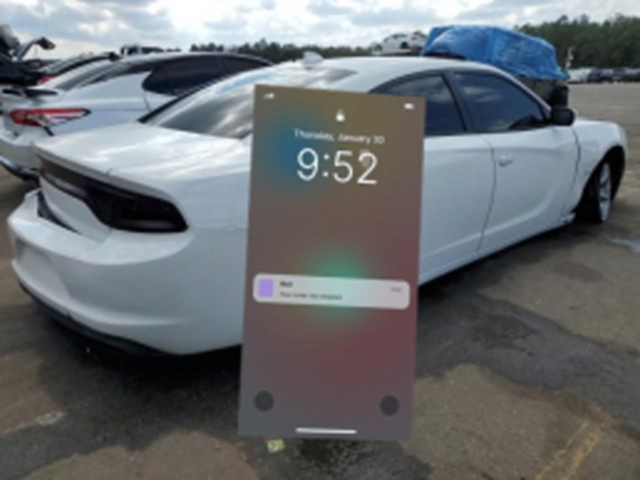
9:52
